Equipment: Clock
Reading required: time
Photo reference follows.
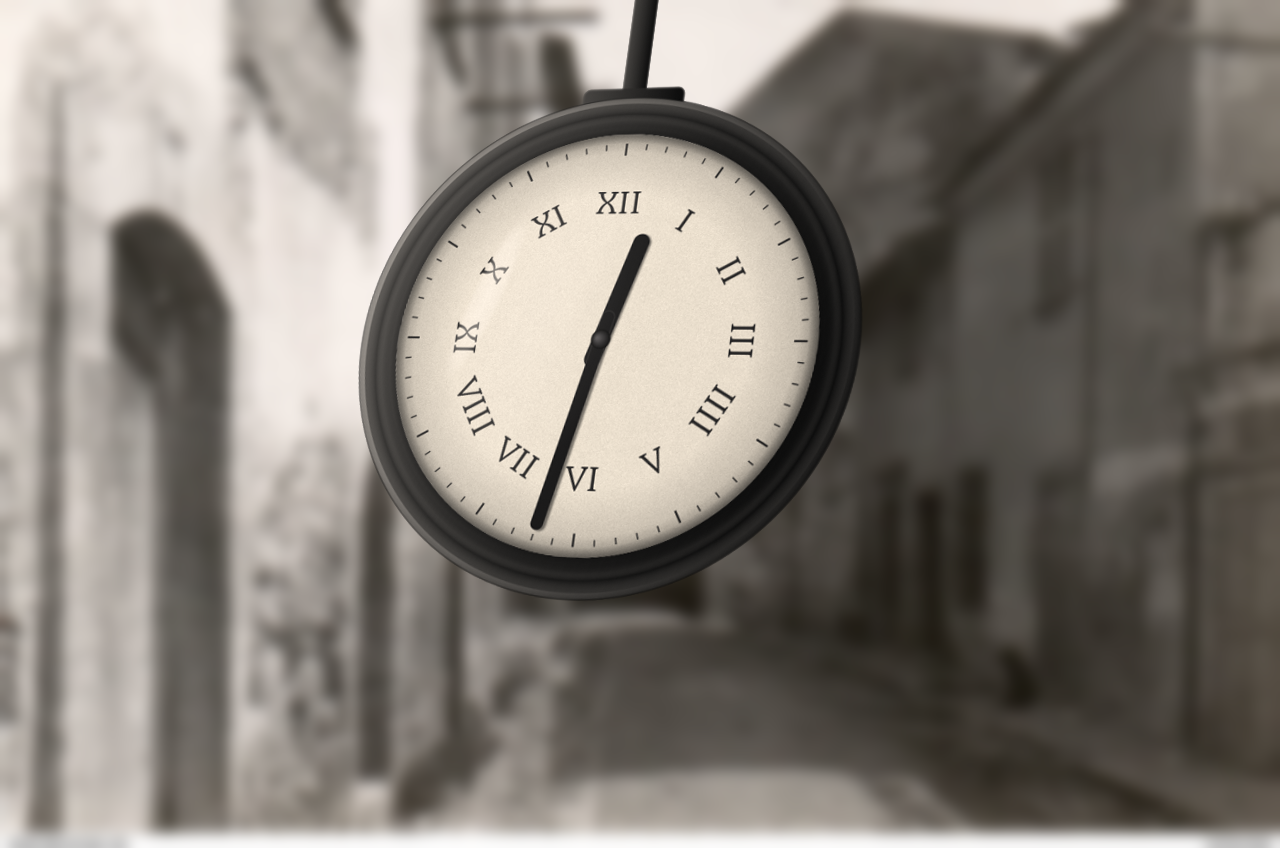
12:32
